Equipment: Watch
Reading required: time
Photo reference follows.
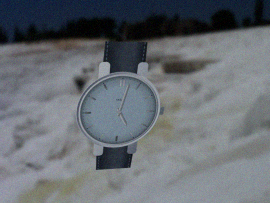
5:02
